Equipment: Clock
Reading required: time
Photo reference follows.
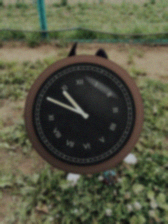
10:50
